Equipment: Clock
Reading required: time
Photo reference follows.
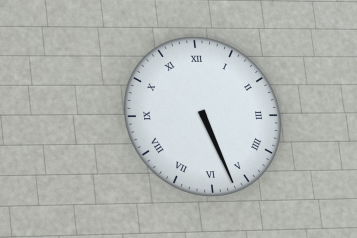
5:27
